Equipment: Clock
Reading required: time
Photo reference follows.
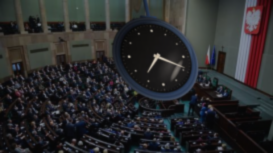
7:19
